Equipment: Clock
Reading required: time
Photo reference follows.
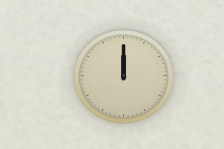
12:00
